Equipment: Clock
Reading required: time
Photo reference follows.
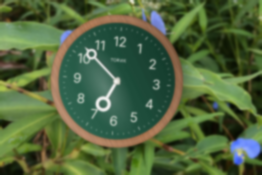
6:52
